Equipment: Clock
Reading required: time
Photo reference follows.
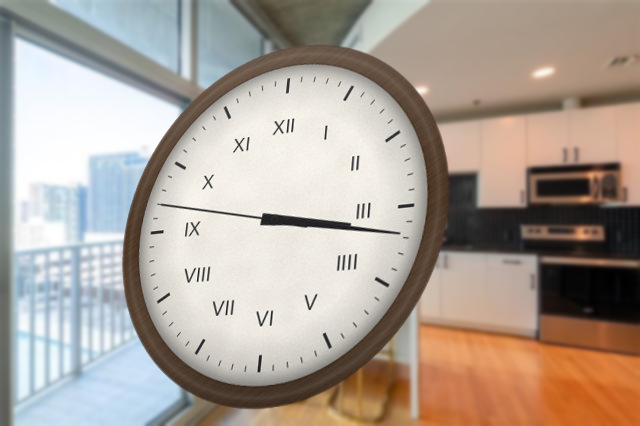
3:16:47
